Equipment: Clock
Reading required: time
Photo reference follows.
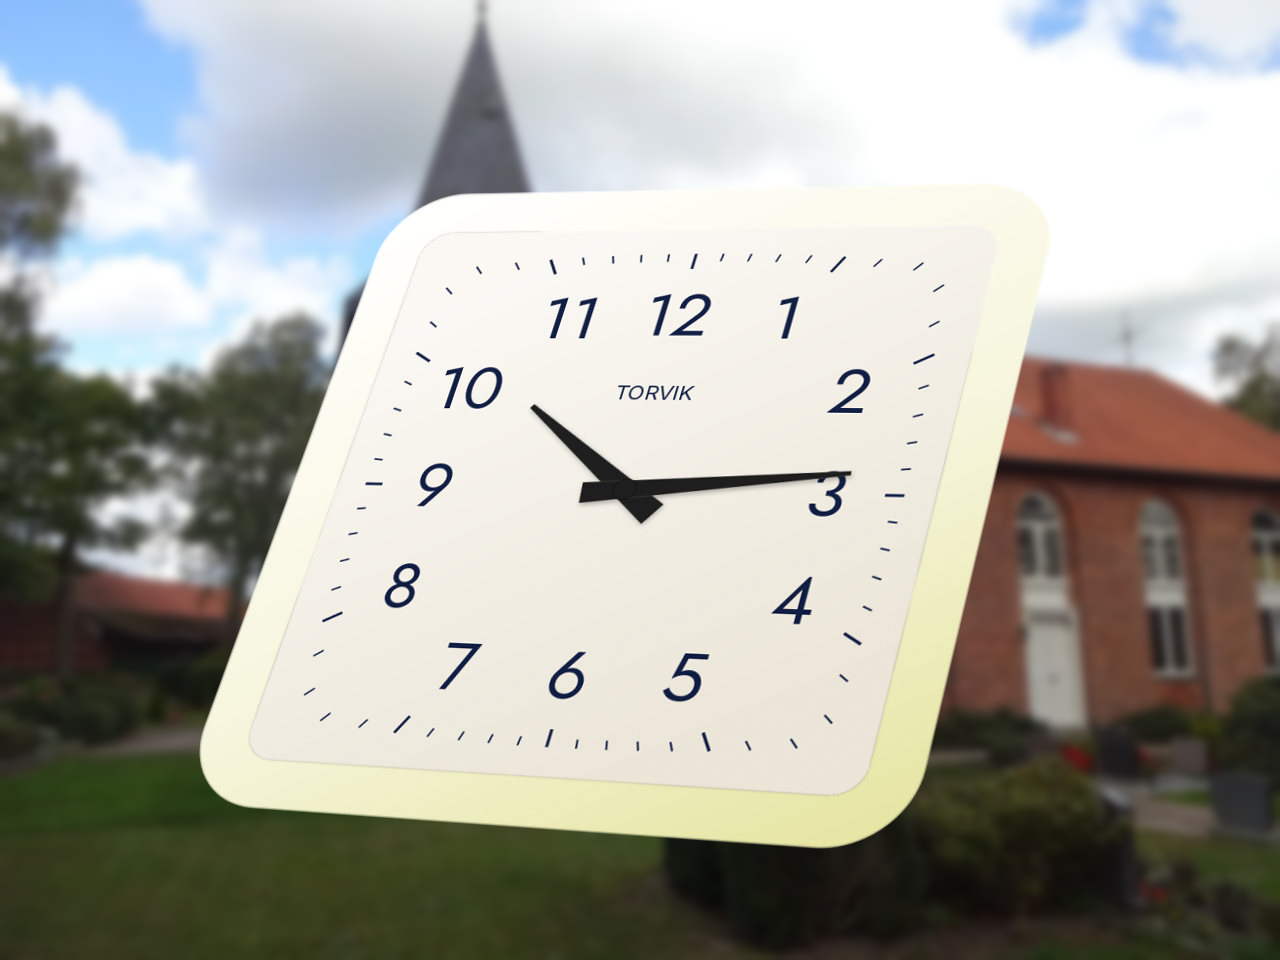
10:14
